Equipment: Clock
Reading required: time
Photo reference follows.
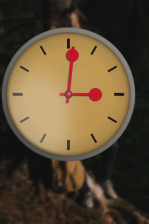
3:01
